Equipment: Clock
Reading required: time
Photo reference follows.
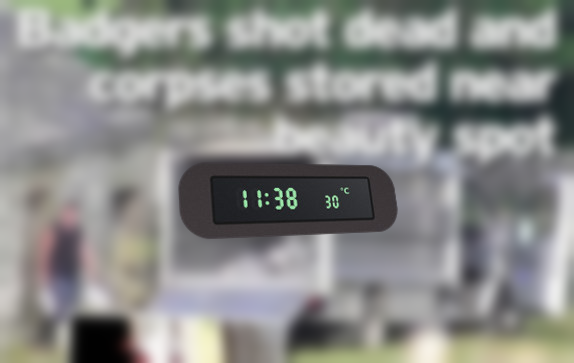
11:38
